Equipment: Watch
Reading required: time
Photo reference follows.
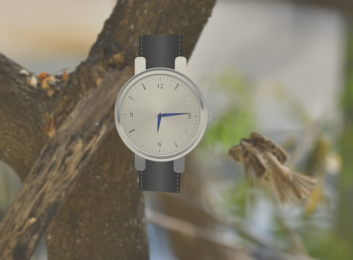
6:14
